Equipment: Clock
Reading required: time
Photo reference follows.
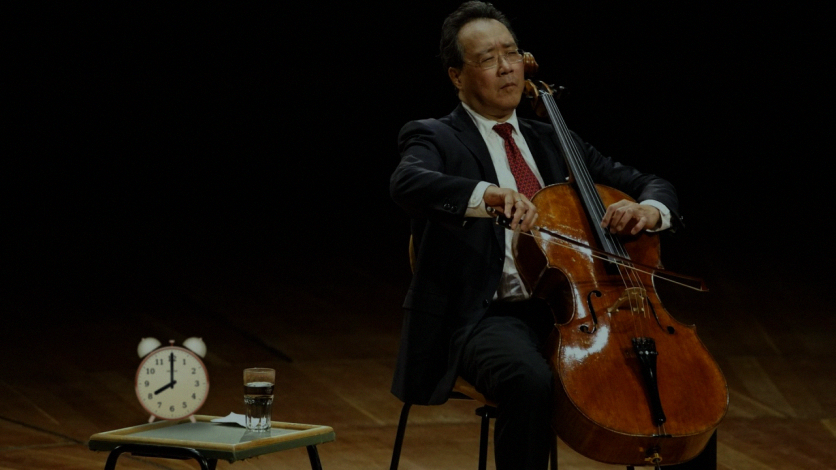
8:00
